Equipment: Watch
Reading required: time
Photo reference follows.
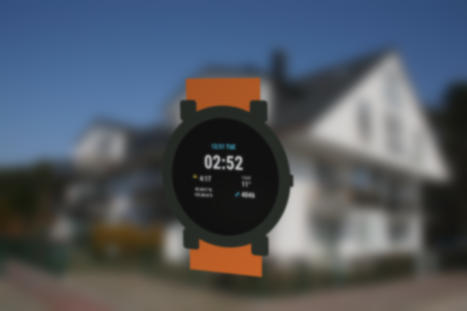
2:52
